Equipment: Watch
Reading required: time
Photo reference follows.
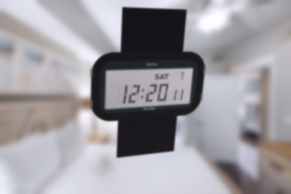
12:20:11
